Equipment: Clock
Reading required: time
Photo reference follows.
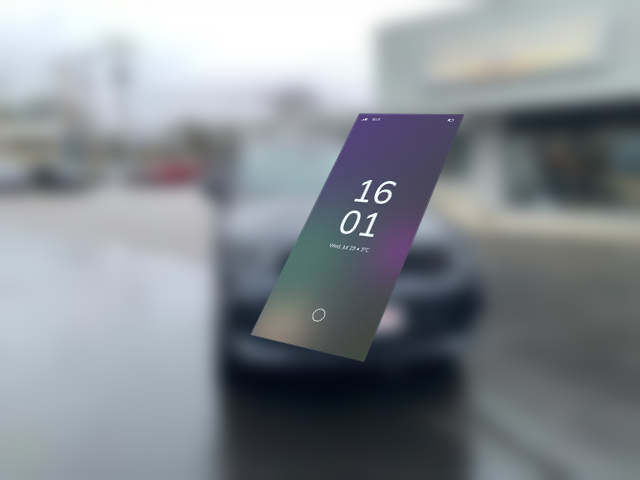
16:01
